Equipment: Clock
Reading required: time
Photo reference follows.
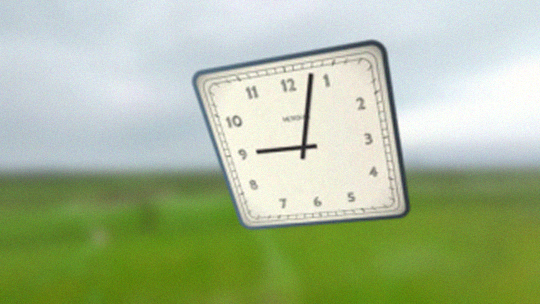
9:03
